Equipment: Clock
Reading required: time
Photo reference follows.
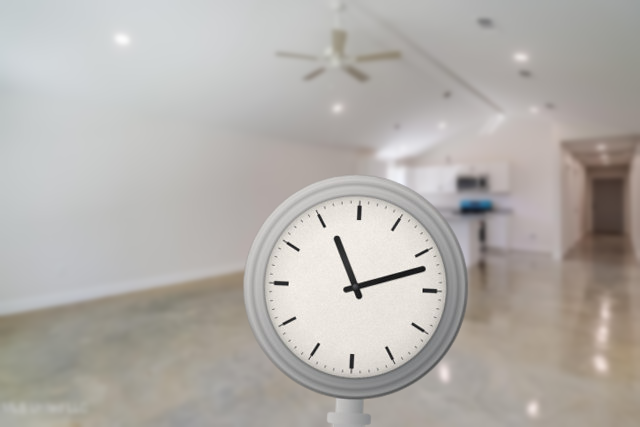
11:12
